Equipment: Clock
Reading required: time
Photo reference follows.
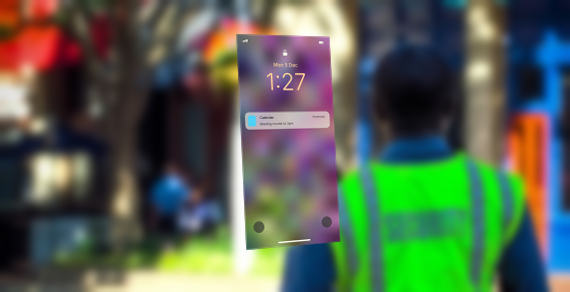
1:27
